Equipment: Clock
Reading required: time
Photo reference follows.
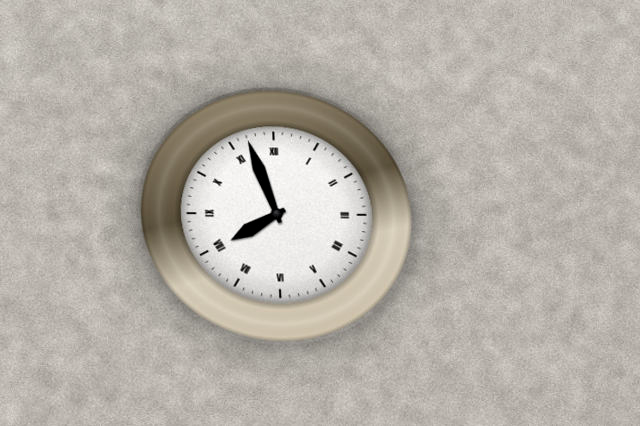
7:57
